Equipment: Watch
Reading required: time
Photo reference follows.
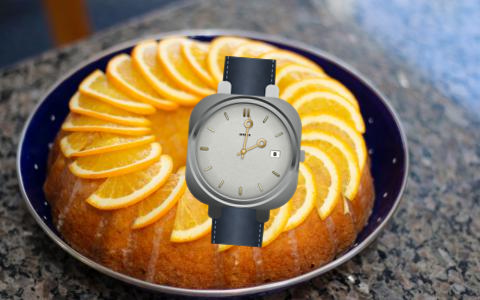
2:01
